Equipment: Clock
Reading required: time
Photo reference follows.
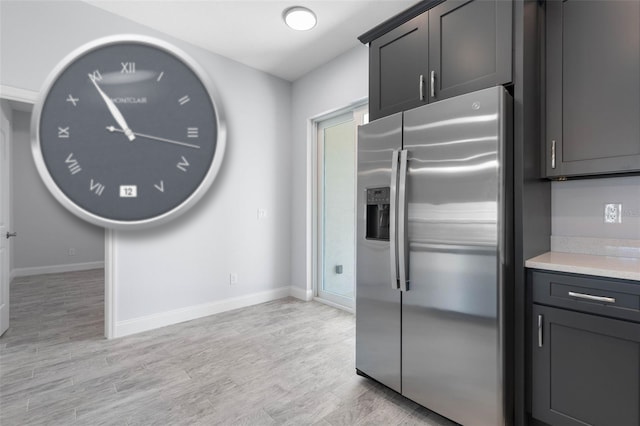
10:54:17
